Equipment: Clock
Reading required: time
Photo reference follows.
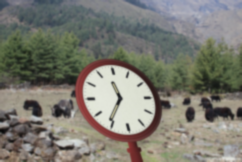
11:36
